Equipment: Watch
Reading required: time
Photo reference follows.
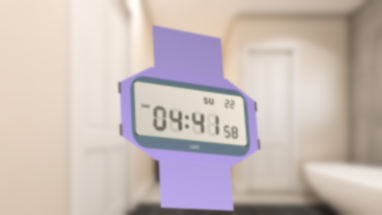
4:41:58
